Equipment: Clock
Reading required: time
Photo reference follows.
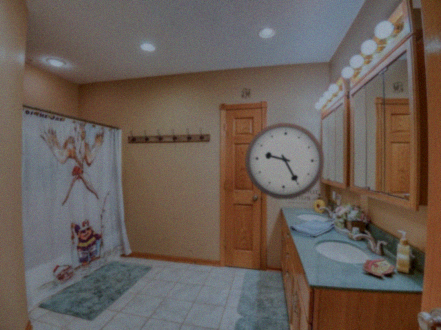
9:25
